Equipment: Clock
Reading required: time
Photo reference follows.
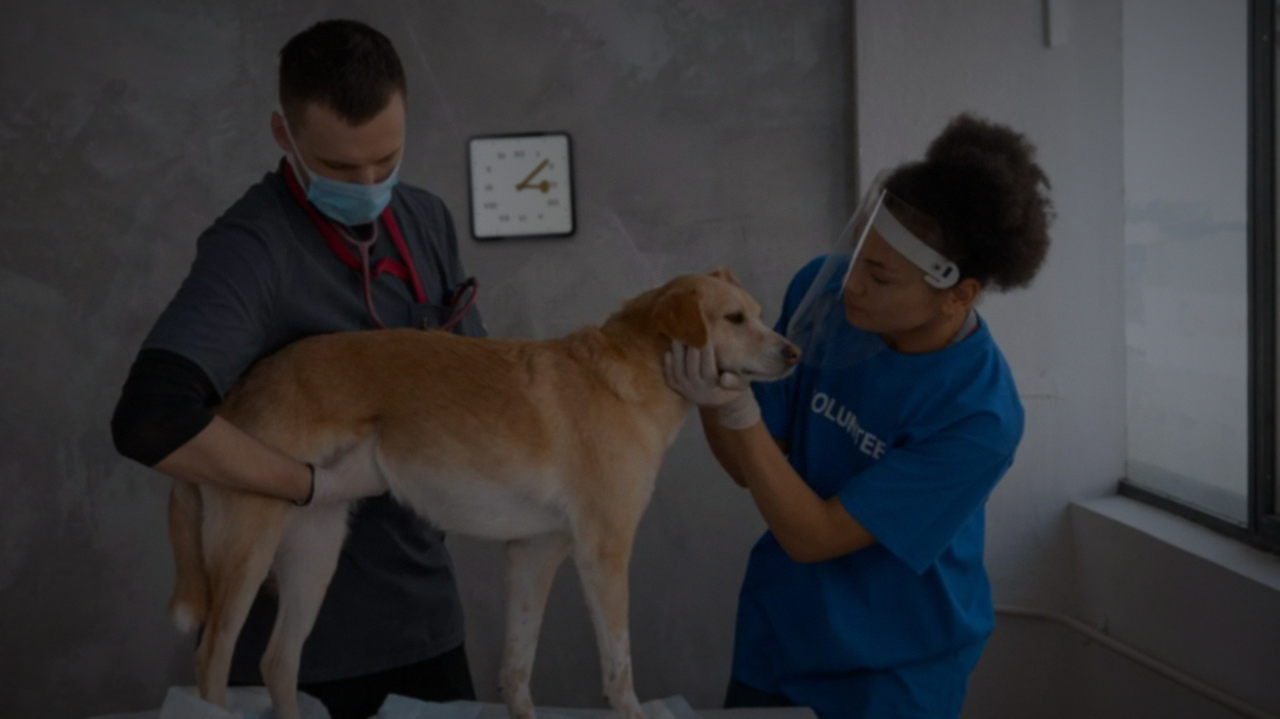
3:08
